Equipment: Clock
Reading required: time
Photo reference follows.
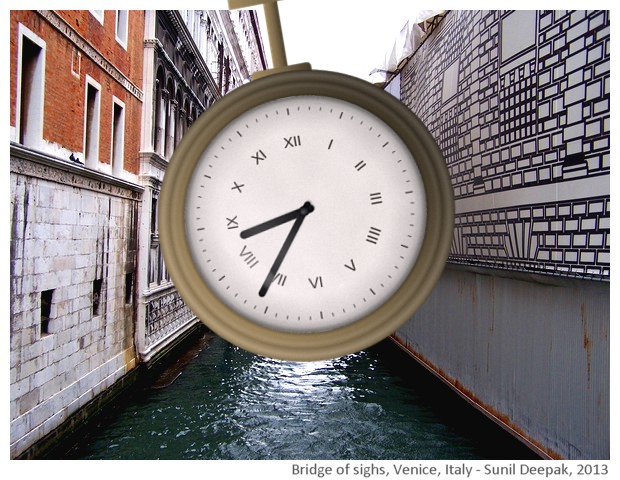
8:36
